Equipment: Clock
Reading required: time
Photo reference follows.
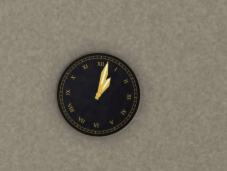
1:02
